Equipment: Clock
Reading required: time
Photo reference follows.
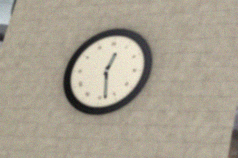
12:28
